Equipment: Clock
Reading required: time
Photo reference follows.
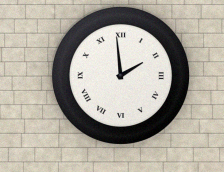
1:59
